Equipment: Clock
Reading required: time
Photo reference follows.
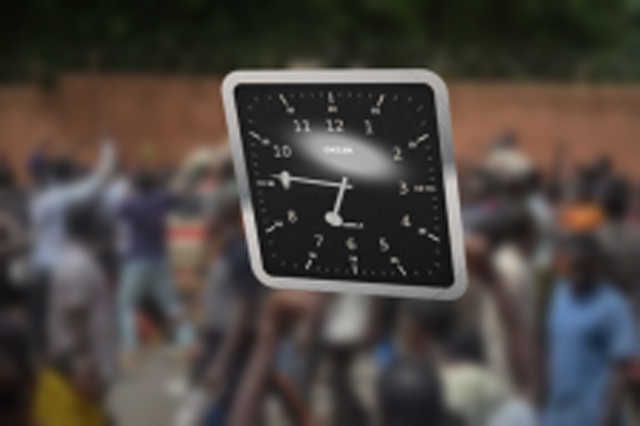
6:46
